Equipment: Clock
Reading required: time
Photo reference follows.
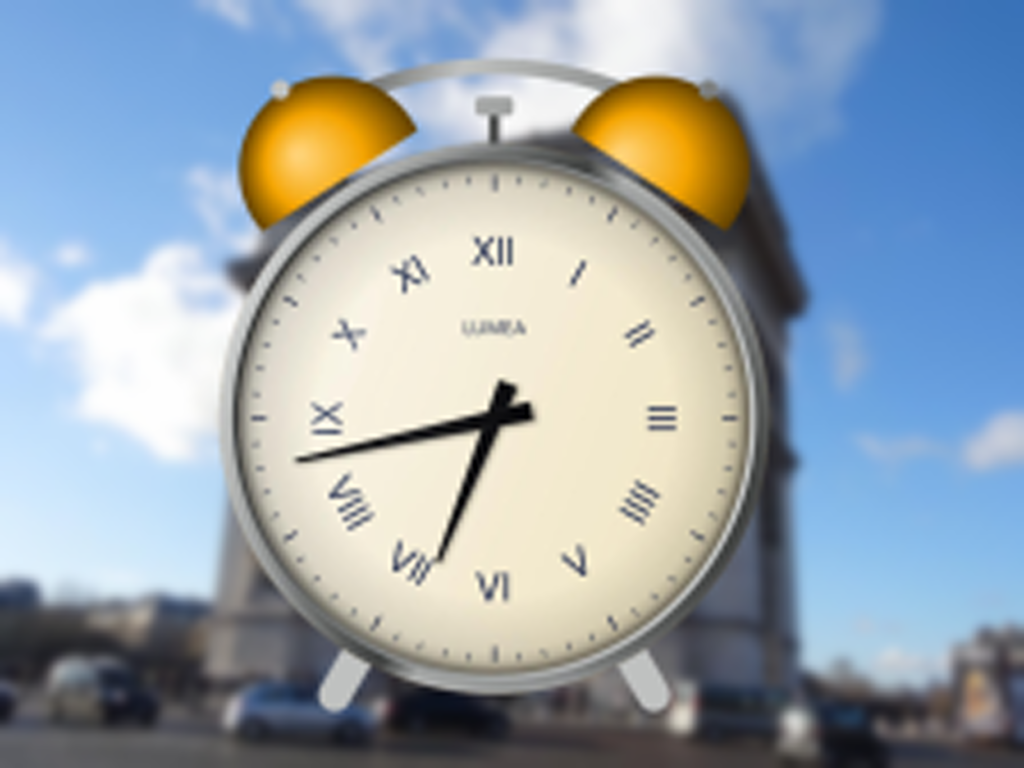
6:43
